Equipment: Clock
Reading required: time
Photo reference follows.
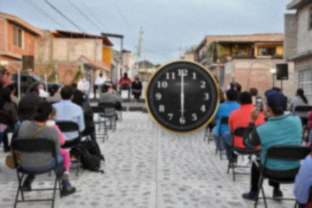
6:00
